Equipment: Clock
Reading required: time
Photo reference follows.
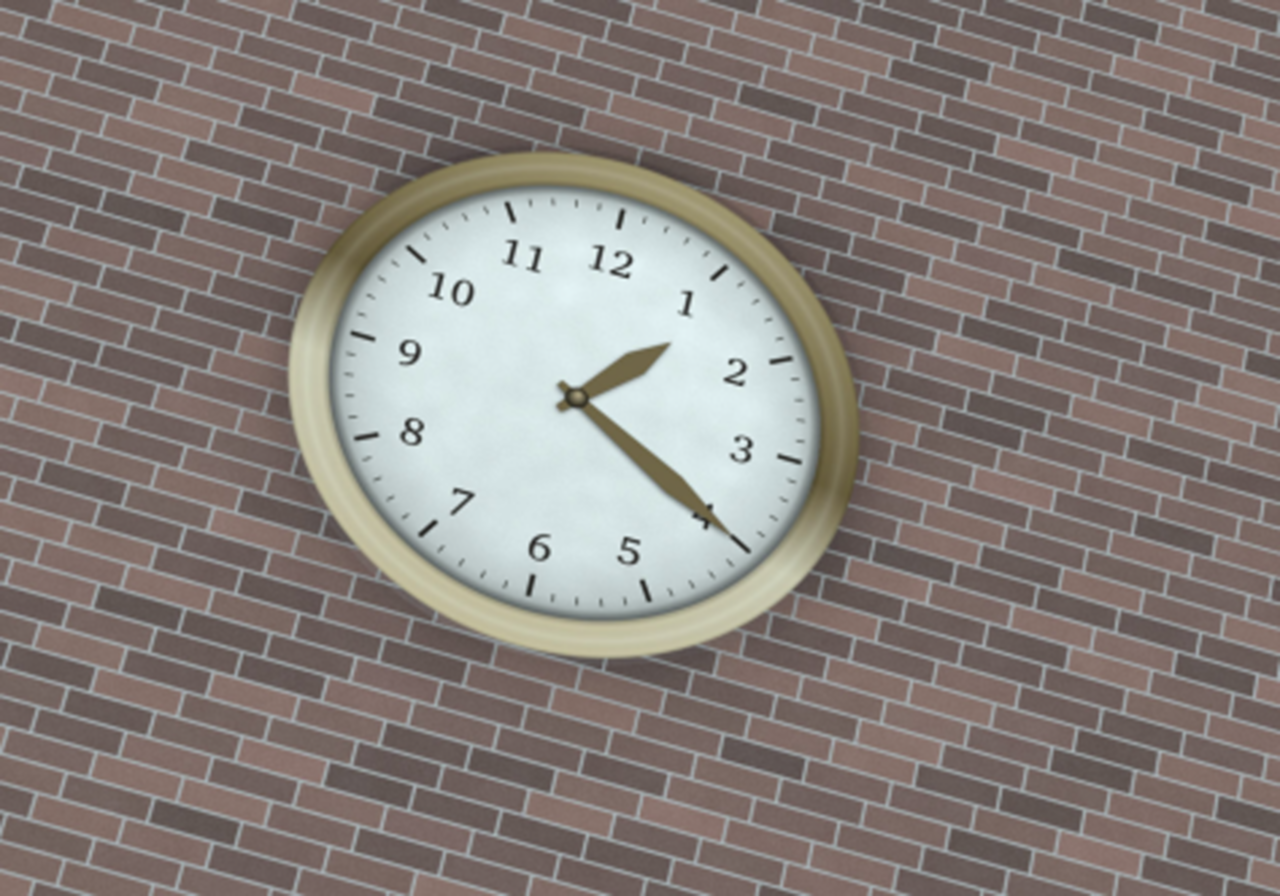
1:20
